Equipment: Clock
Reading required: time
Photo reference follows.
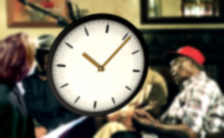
10:06
